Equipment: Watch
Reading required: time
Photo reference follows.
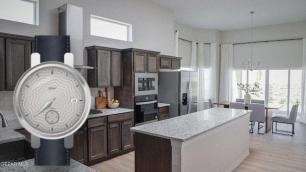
7:38
